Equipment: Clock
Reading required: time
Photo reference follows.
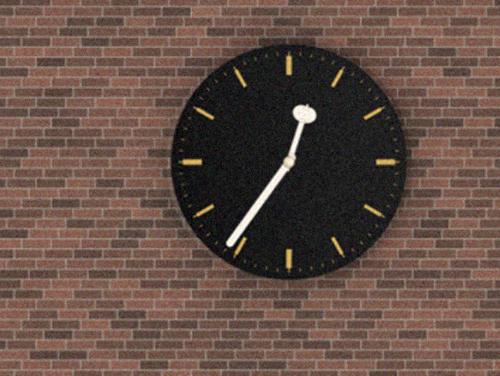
12:36
